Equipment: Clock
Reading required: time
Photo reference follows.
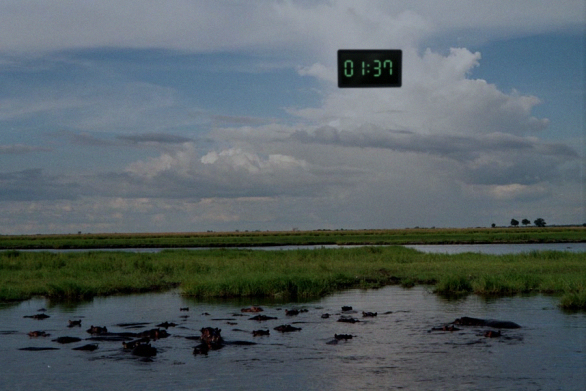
1:37
